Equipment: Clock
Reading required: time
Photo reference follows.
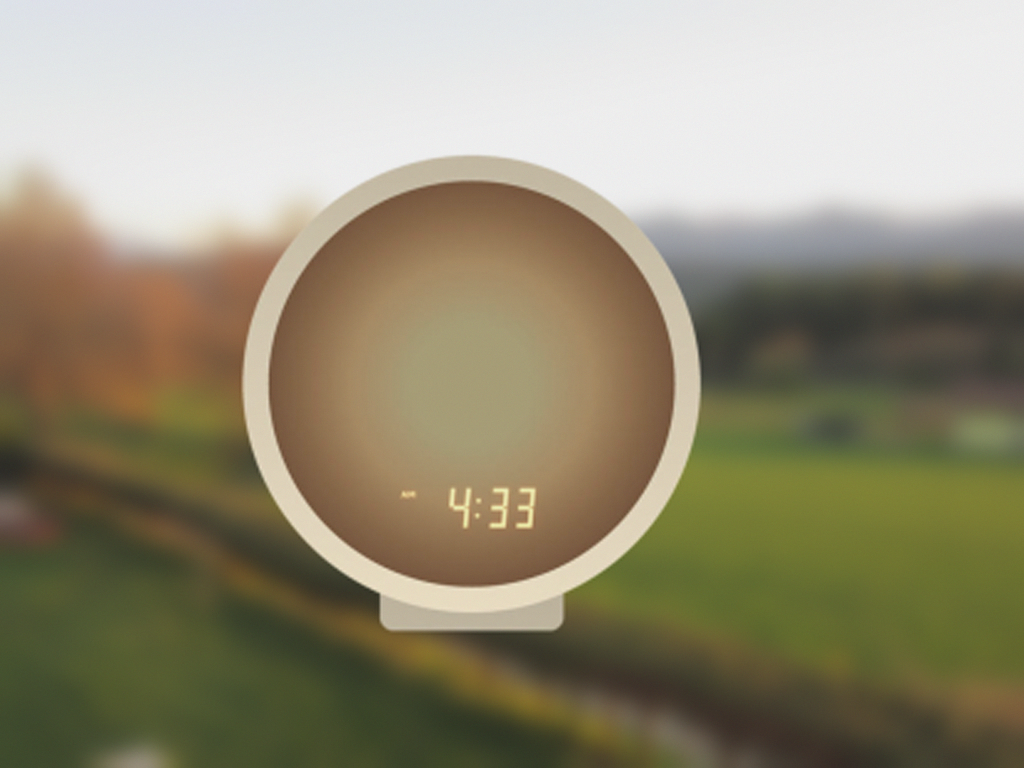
4:33
